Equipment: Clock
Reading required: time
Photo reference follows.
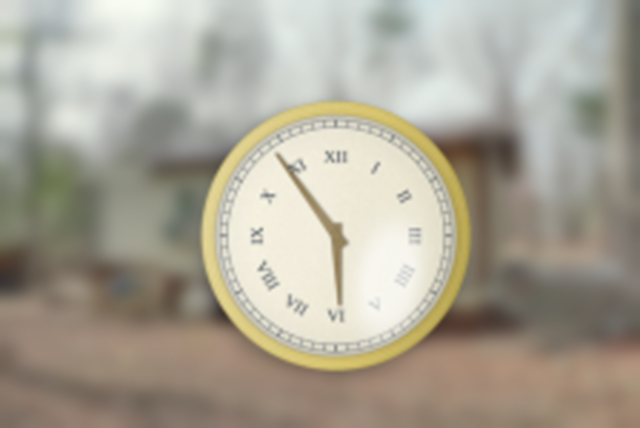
5:54
